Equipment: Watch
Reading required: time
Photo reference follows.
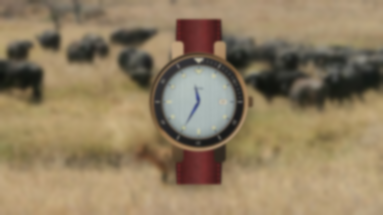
11:35
